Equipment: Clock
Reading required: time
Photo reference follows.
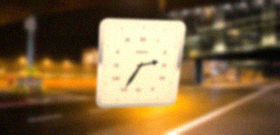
2:35
